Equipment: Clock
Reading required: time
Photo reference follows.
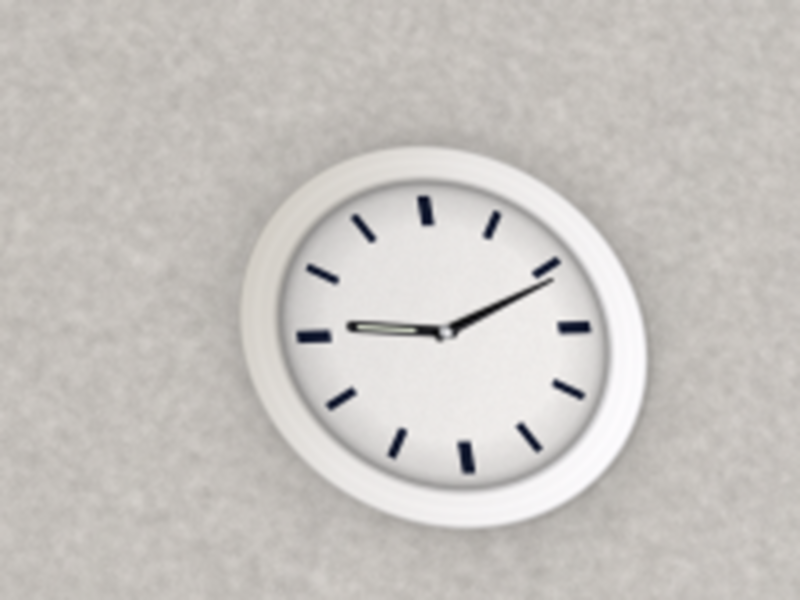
9:11
